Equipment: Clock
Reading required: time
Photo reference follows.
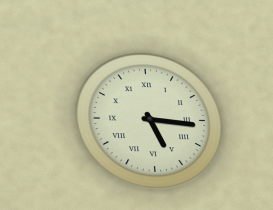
5:16
